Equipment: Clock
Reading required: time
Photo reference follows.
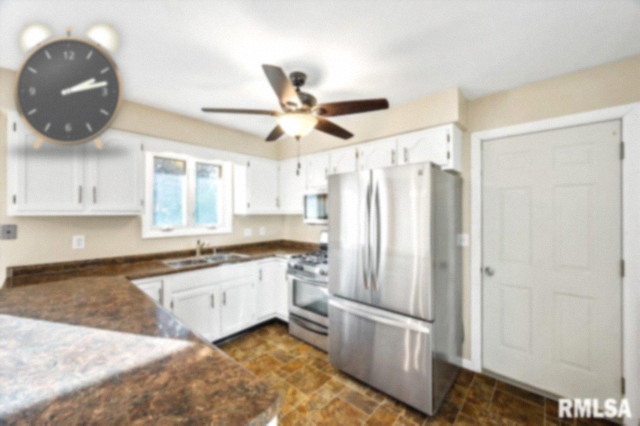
2:13
